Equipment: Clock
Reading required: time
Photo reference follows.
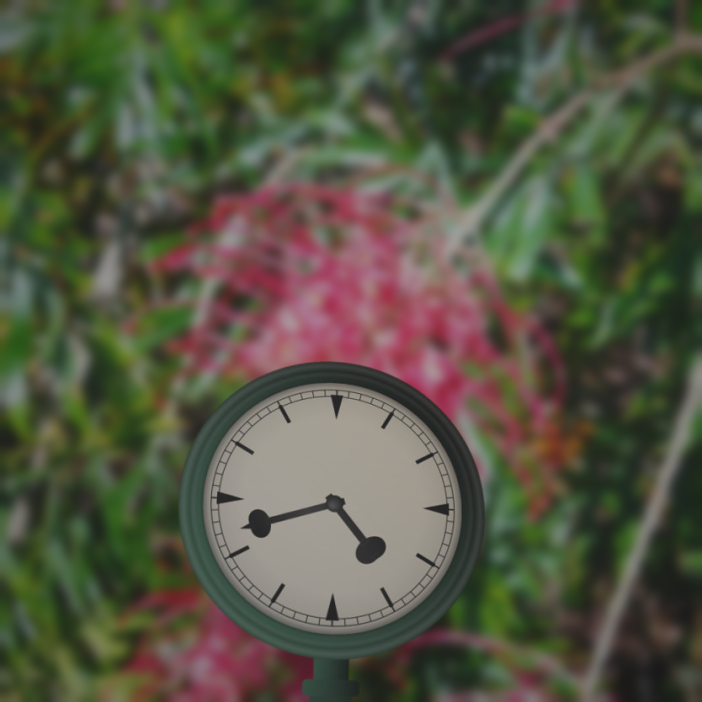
4:42
